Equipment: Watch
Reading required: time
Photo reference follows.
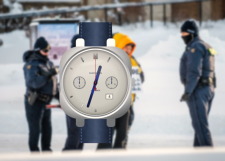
12:33
